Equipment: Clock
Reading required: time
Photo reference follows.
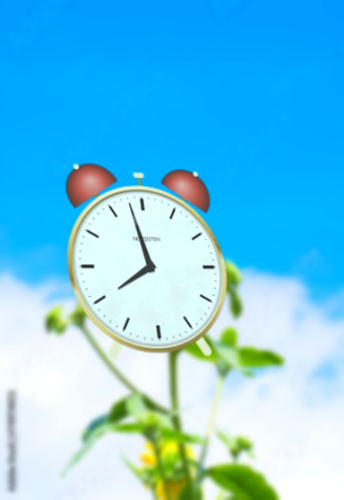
7:58
